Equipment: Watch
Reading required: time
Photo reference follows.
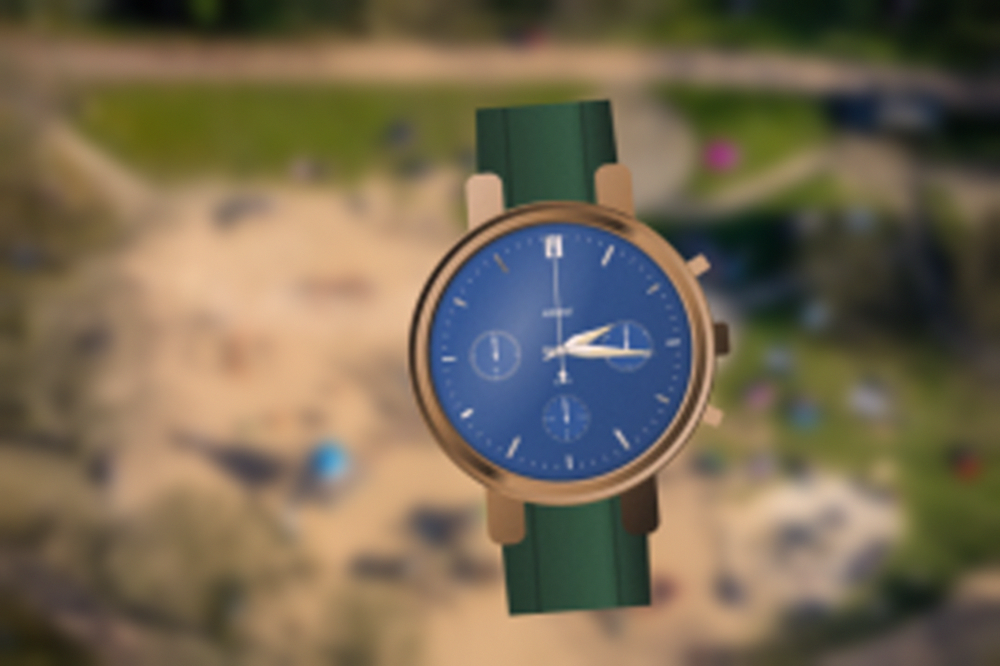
2:16
